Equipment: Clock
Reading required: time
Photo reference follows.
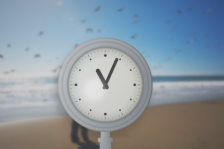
11:04
